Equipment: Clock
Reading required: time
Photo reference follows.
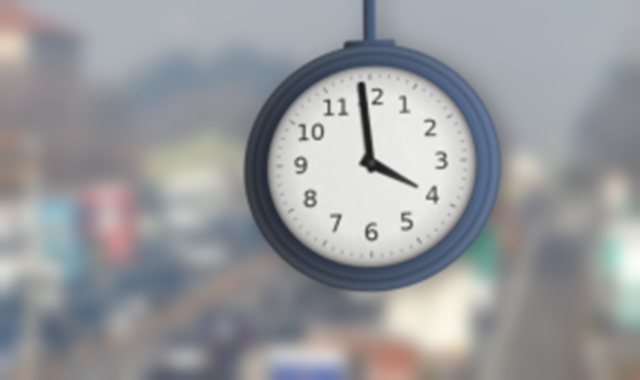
3:59
